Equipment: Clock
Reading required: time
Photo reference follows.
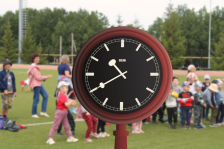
10:40
